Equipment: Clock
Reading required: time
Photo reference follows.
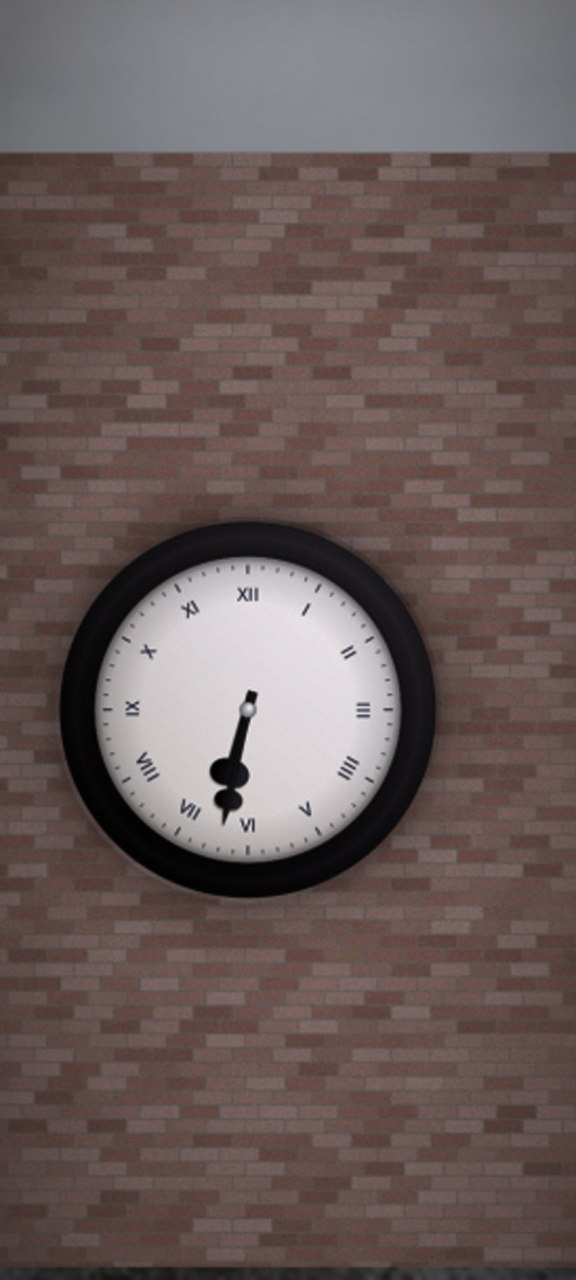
6:32
